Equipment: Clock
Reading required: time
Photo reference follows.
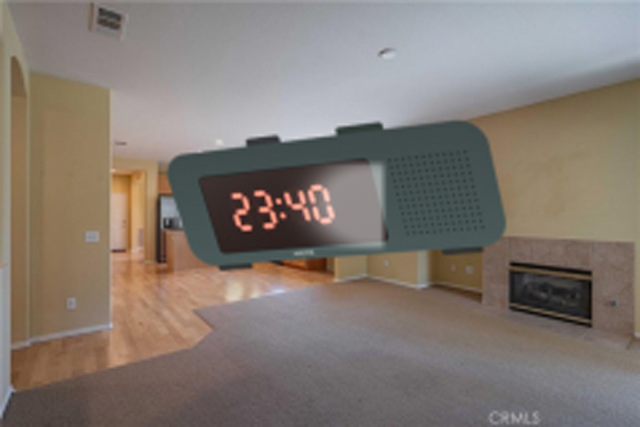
23:40
